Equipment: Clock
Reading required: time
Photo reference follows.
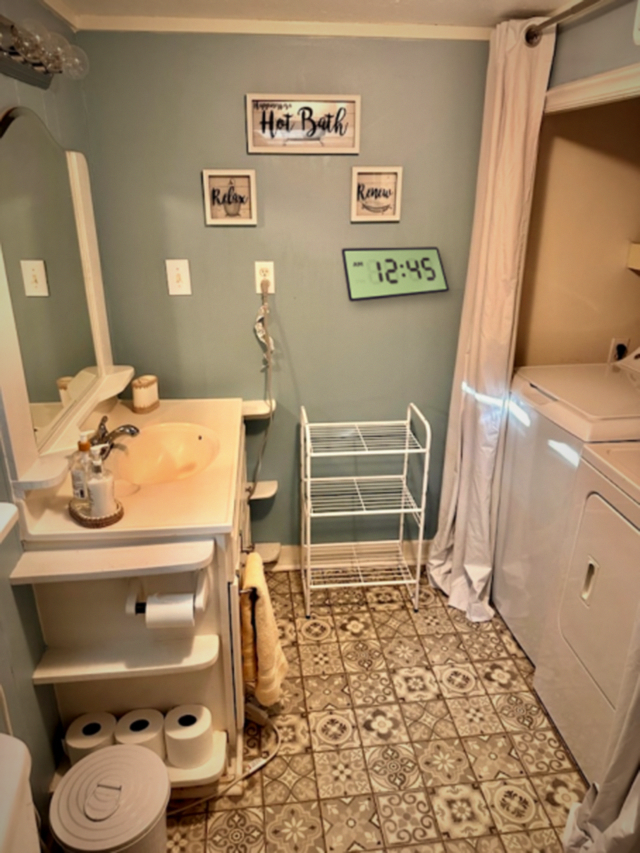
12:45
